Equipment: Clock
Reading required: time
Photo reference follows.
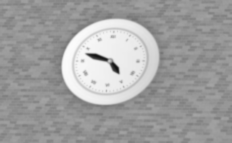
4:48
